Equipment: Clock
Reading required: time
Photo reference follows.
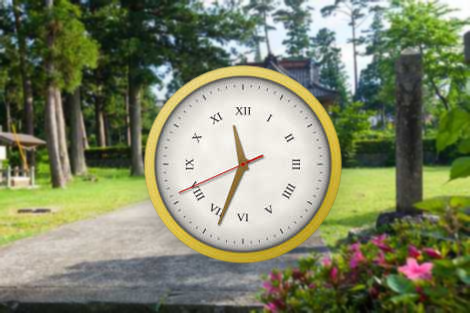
11:33:41
